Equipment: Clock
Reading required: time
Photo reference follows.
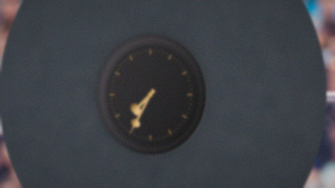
7:35
